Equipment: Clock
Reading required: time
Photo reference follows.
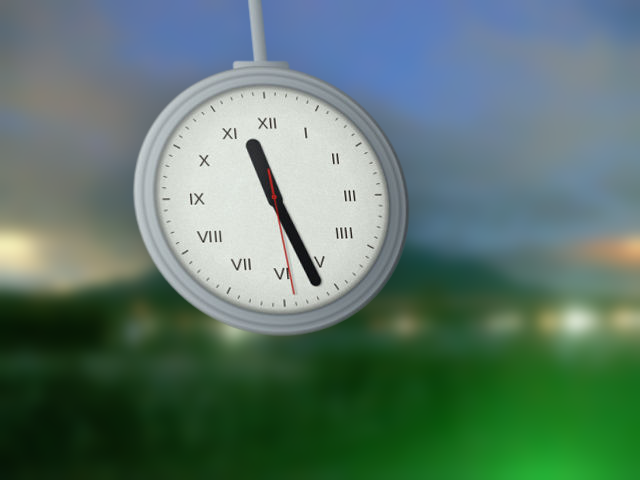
11:26:29
